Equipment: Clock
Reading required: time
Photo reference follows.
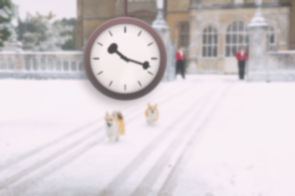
10:18
